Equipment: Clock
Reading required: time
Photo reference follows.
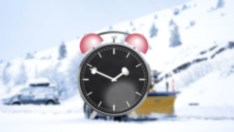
1:49
